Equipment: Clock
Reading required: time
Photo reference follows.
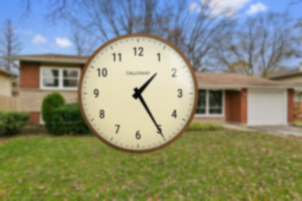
1:25
